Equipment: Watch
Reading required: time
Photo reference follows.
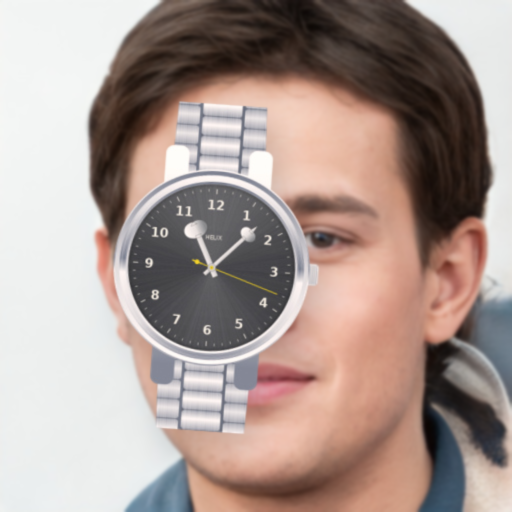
11:07:18
